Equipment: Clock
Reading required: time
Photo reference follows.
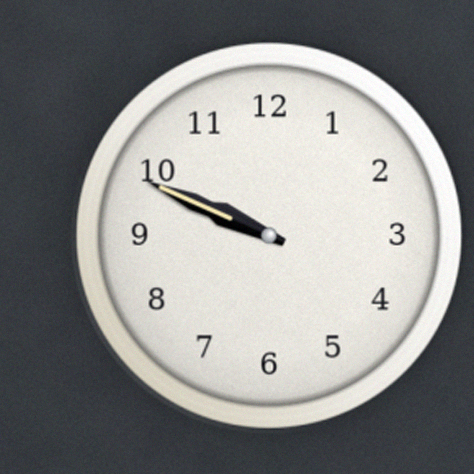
9:49
